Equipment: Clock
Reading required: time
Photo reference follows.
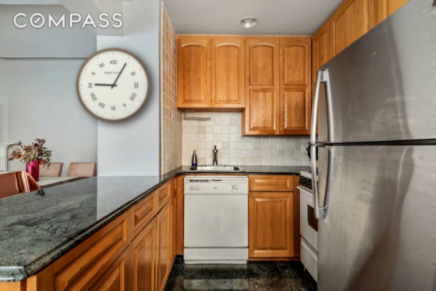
9:05
